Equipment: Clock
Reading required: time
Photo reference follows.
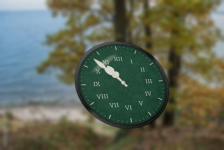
10:53
